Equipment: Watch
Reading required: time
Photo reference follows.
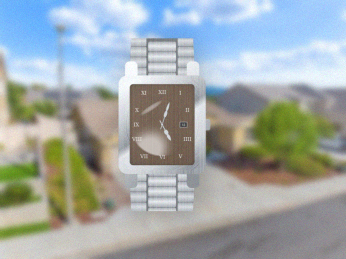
5:03
